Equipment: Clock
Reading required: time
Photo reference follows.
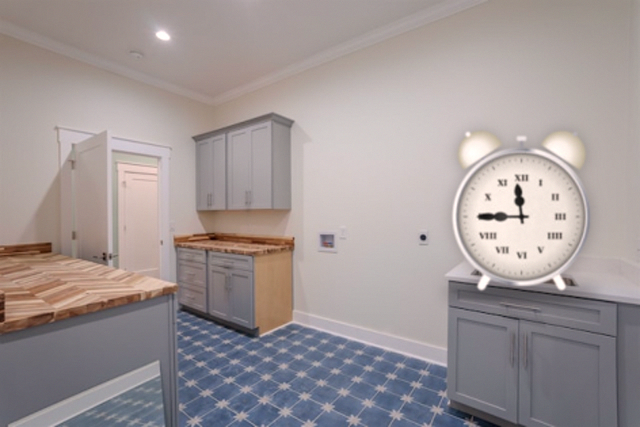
11:45
